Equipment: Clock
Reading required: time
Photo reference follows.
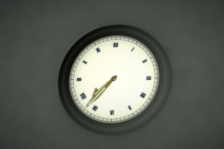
7:37
